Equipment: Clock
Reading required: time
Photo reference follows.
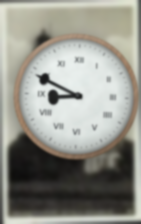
8:49
